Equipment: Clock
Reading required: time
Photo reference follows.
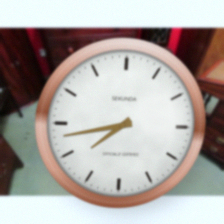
7:43
